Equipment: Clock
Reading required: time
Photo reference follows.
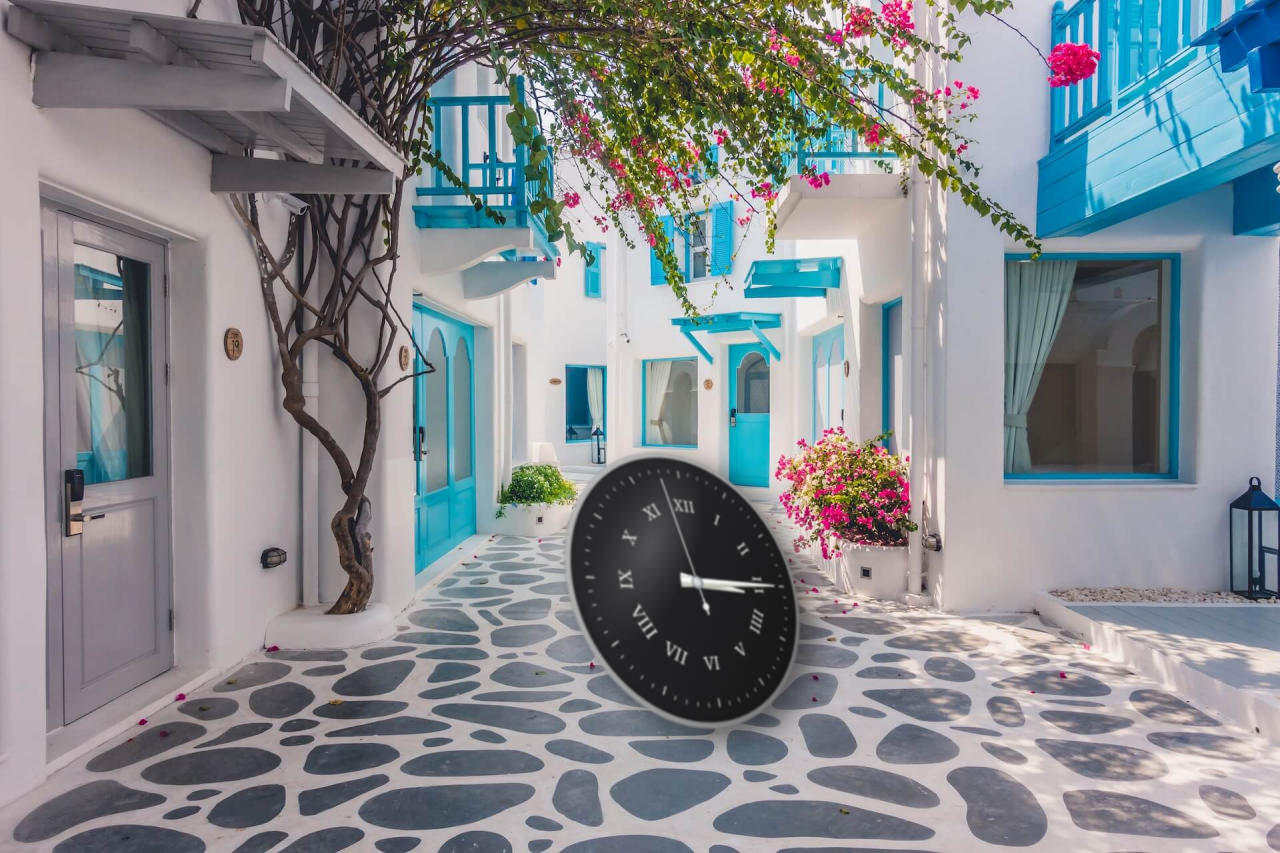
3:14:58
